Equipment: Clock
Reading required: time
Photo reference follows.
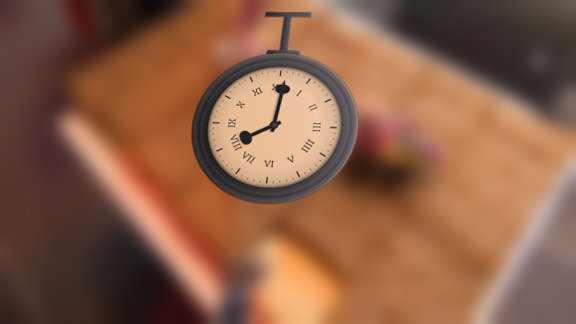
8:01
